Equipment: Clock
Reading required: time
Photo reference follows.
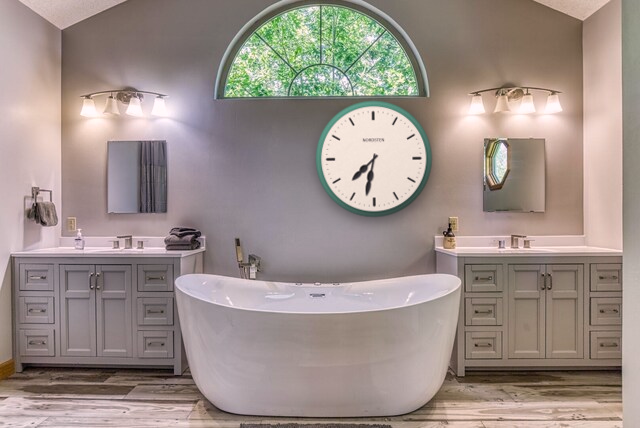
7:32
